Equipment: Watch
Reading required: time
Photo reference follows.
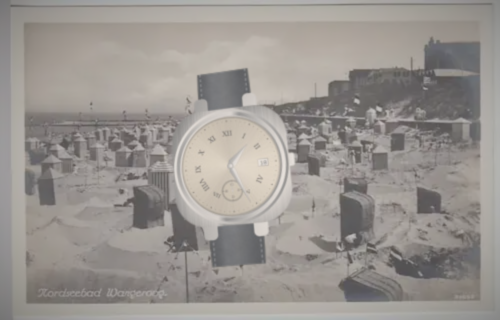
1:26
